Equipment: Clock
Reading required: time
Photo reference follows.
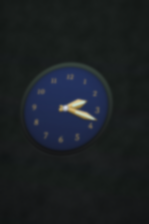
2:18
